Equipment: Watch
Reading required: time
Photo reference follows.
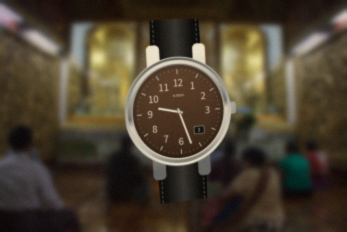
9:27
